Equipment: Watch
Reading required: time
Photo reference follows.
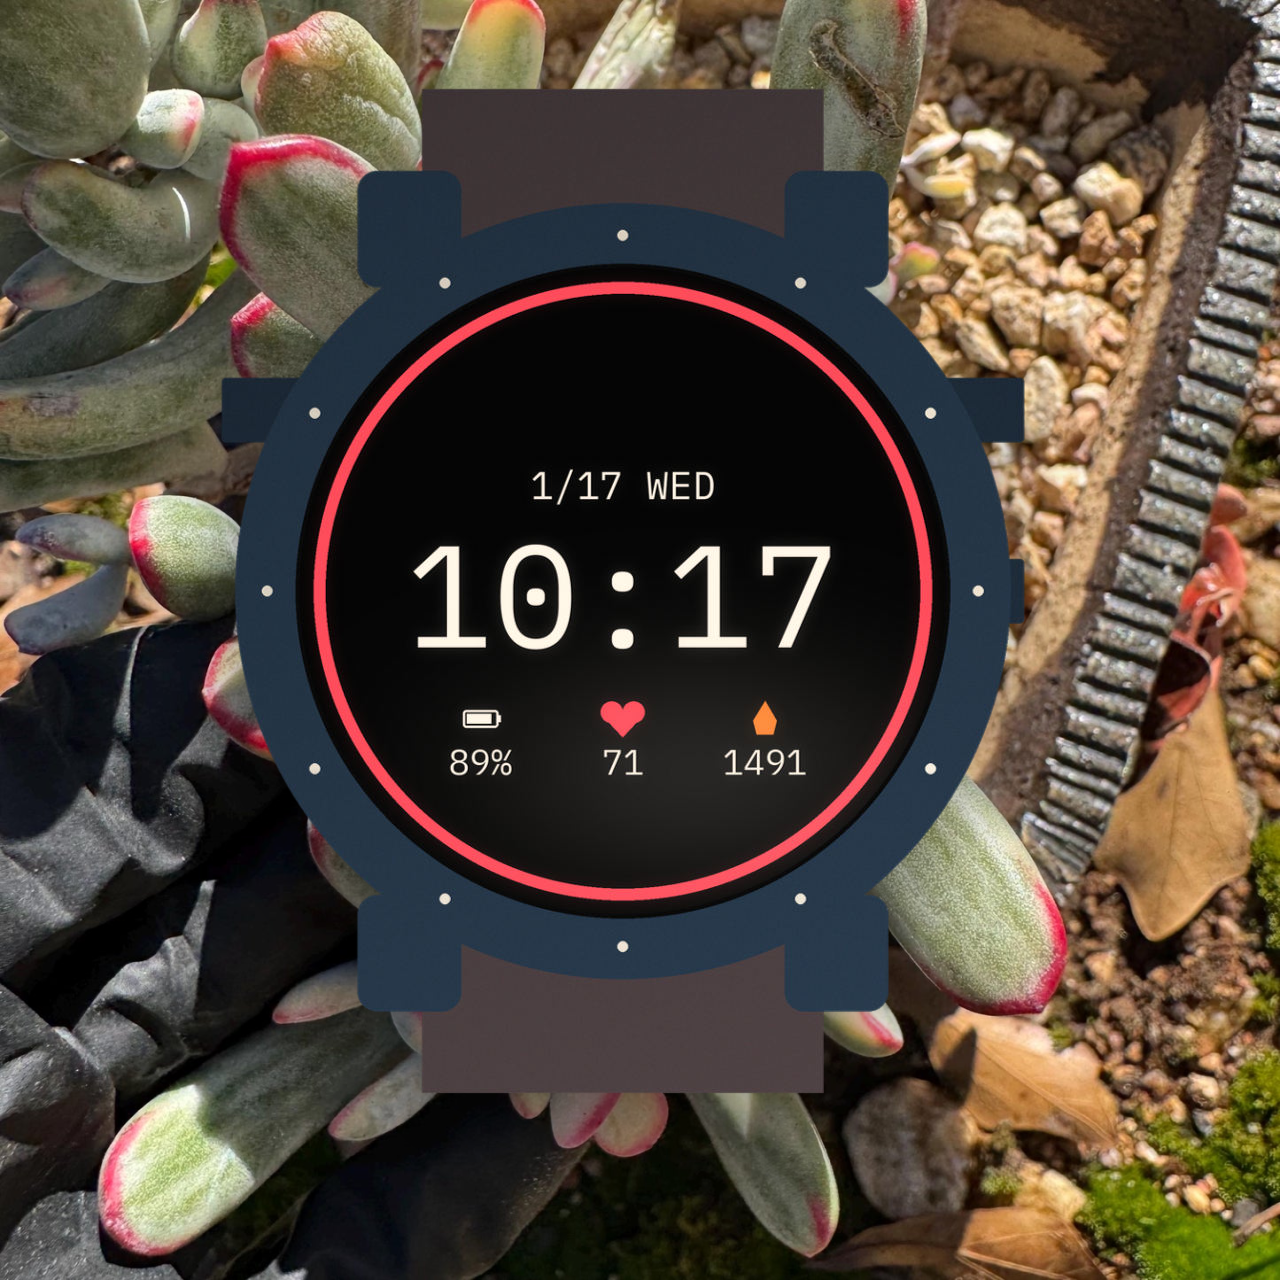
10:17
